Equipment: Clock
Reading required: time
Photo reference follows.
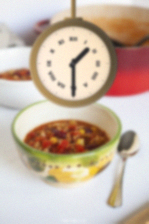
1:30
